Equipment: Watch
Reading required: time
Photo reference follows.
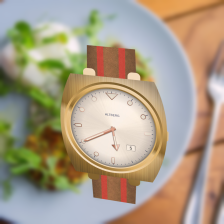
5:40
